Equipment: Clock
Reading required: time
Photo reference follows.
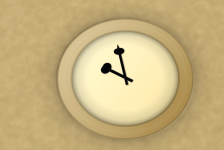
9:58
